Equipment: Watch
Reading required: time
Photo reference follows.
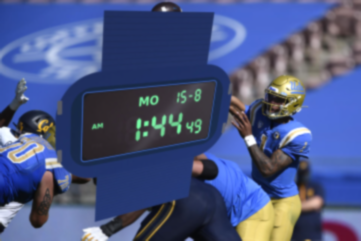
1:44:49
